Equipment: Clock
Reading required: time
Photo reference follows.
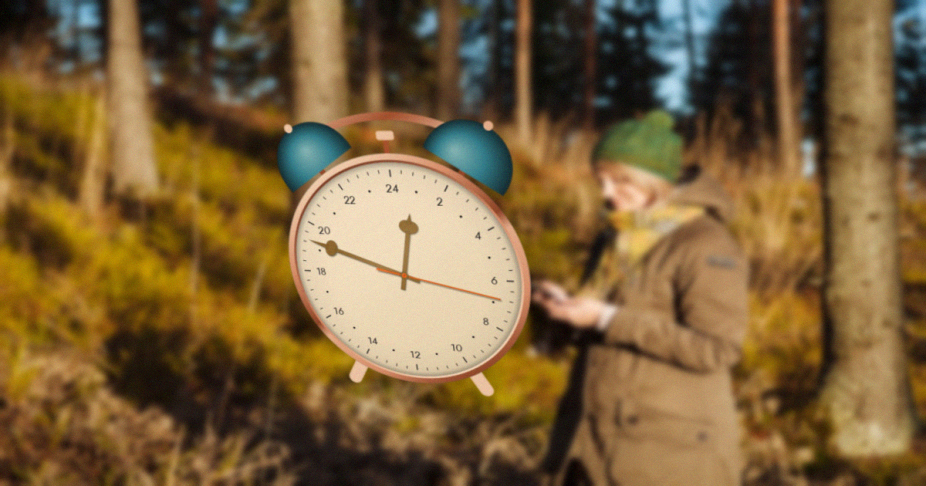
0:48:17
